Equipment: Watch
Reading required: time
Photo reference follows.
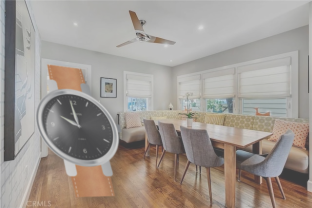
9:59
